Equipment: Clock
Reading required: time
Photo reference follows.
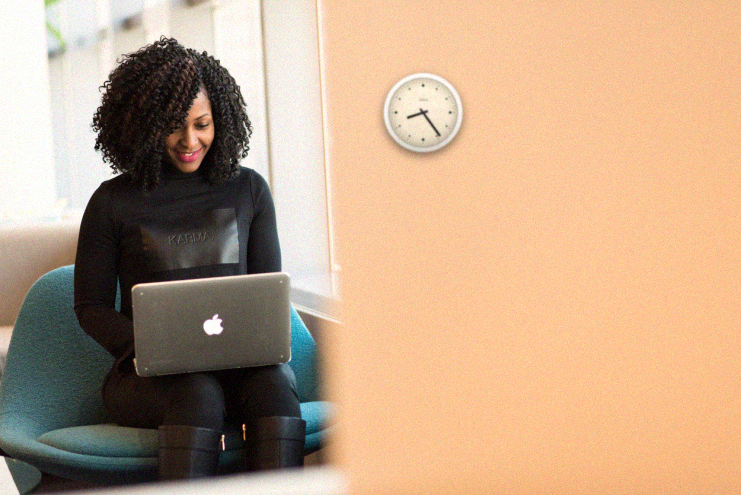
8:24
